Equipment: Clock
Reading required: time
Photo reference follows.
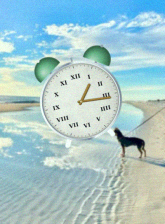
1:16
